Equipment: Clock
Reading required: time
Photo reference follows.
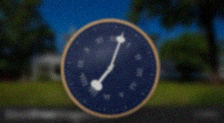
7:02
